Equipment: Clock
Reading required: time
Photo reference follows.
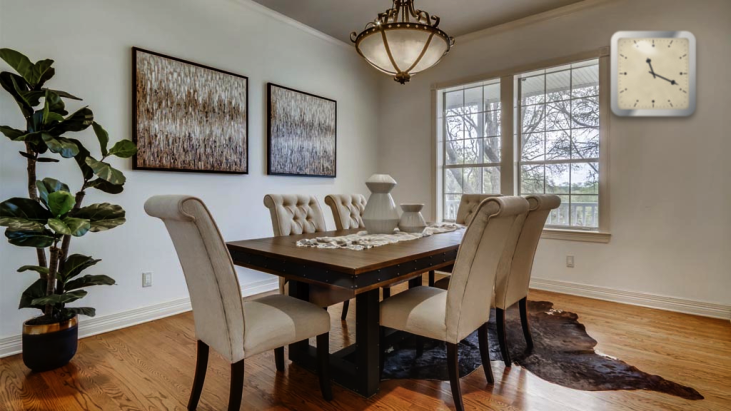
11:19
